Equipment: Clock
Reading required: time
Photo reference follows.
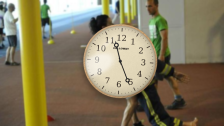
11:26
